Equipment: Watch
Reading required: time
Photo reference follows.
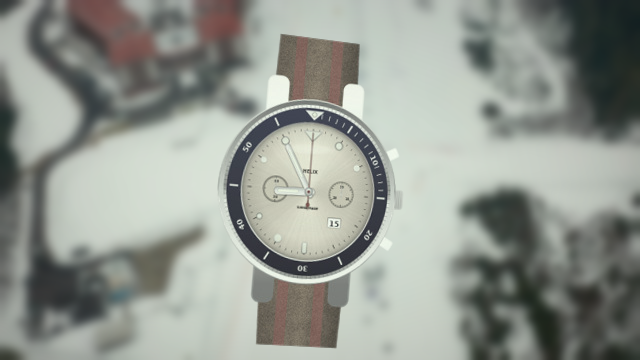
8:55
